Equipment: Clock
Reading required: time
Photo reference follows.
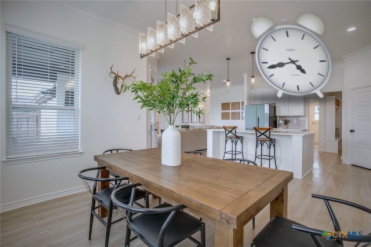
4:43
